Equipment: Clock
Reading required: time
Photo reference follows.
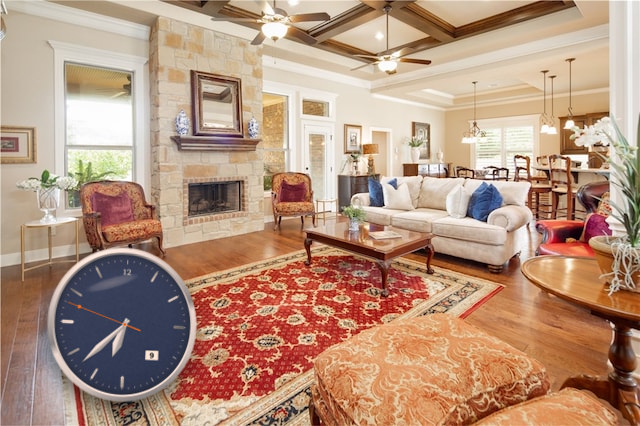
6:37:48
